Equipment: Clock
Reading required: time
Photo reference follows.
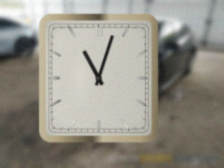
11:03
